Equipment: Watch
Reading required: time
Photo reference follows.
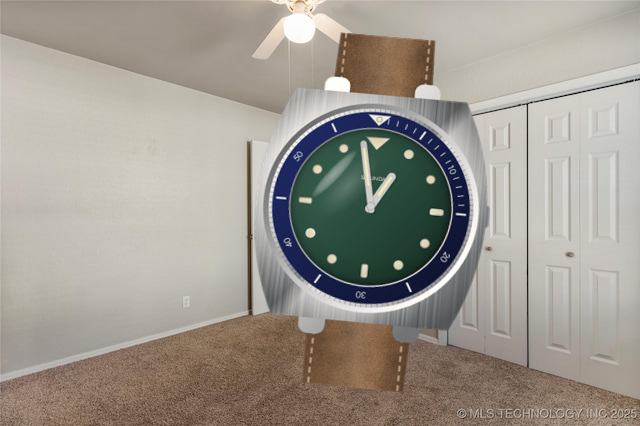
12:58
